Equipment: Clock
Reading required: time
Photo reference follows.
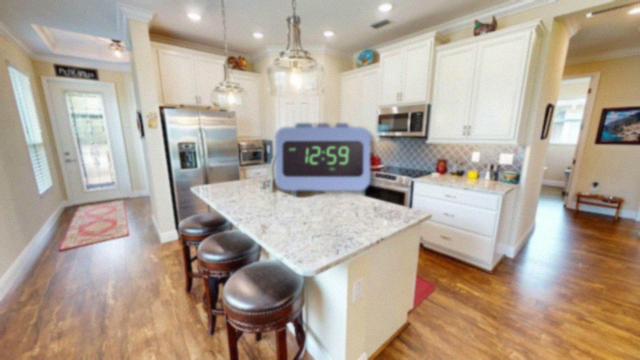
12:59
